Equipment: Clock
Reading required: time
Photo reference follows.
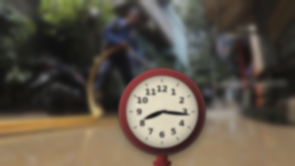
8:16
